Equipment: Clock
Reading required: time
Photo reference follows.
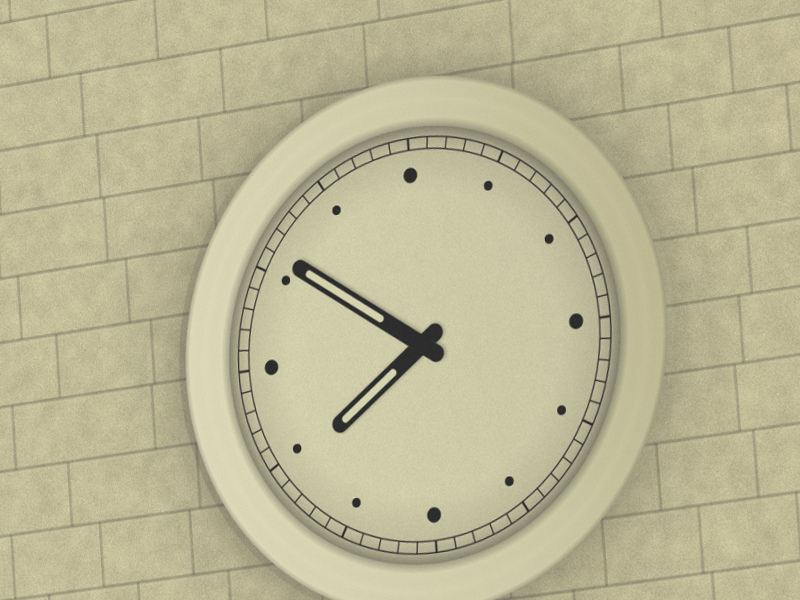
7:51
